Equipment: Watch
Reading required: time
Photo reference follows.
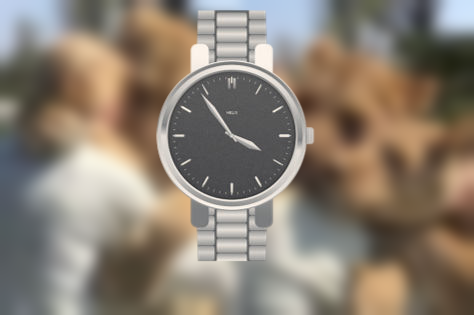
3:54
